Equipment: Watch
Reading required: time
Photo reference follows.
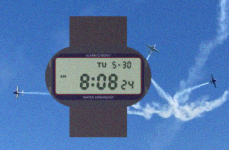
8:08:24
